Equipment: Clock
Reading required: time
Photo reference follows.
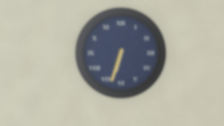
6:33
